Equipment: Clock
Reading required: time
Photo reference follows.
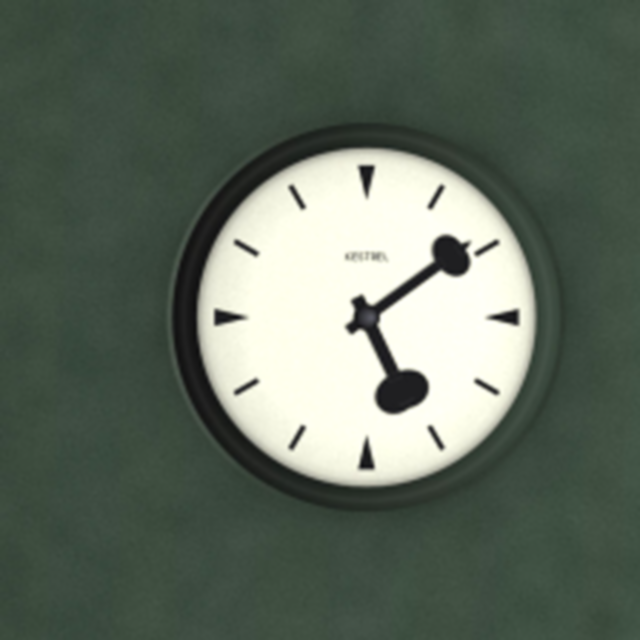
5:09
